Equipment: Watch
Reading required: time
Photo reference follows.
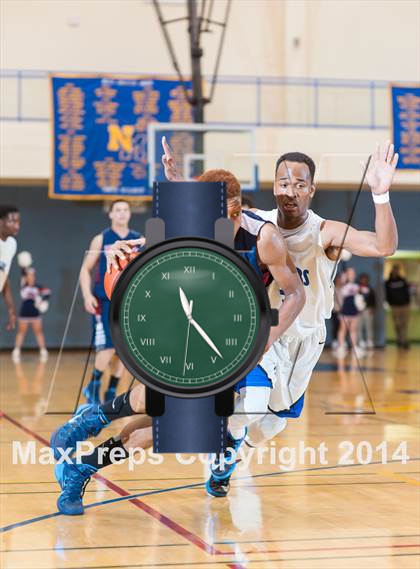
11:23:31
